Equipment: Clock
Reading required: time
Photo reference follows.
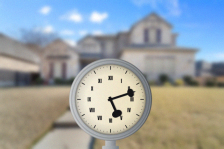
5:12
